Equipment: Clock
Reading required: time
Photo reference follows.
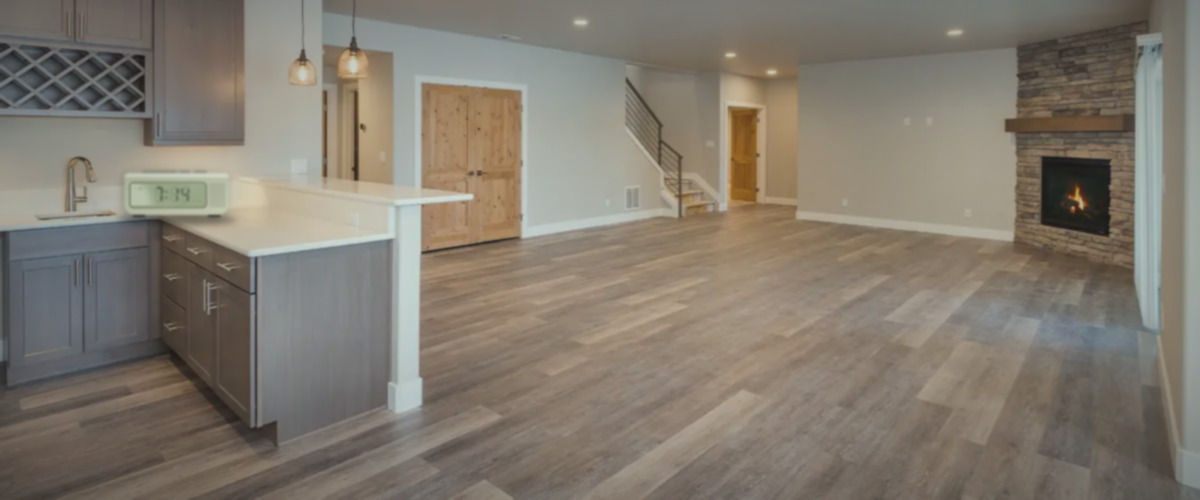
7:14
